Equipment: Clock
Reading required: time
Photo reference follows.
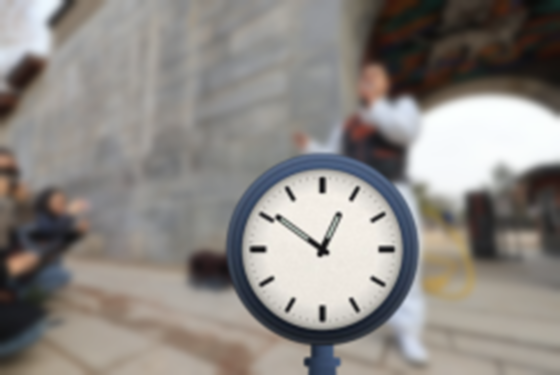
12:51
